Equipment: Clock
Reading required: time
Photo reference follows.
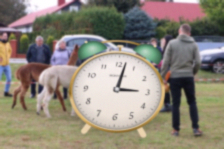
3:02
